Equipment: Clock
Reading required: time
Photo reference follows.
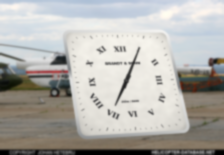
7:05
